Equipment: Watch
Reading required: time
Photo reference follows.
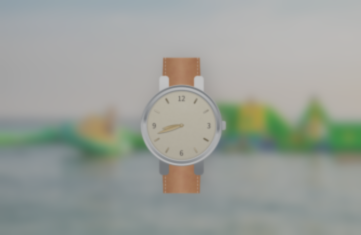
8:42
